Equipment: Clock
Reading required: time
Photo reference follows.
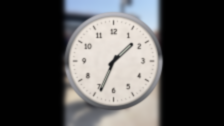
1:34
